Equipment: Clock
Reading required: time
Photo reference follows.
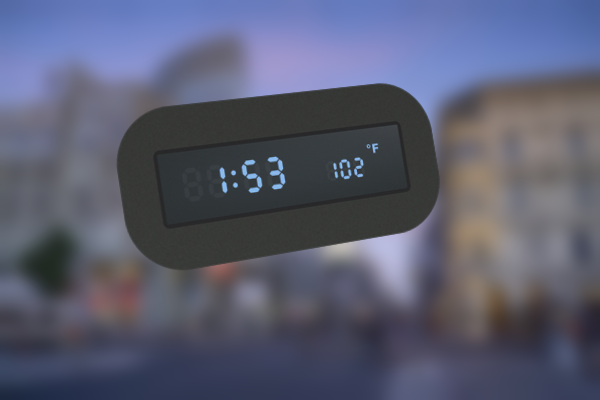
1:53
